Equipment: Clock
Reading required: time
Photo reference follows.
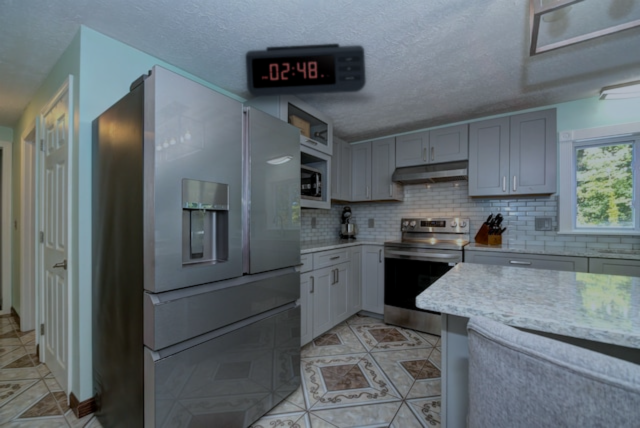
2:48
